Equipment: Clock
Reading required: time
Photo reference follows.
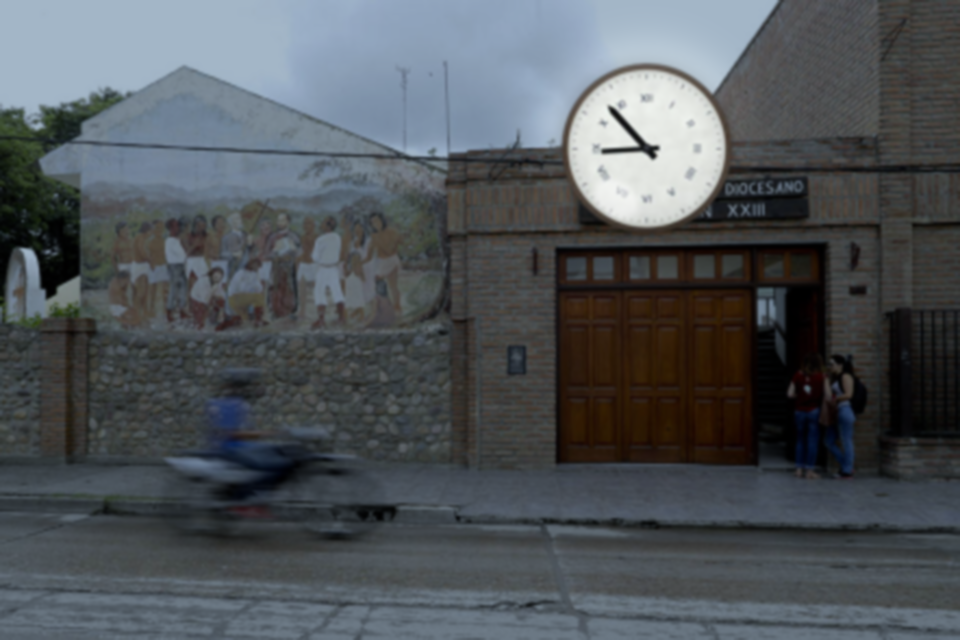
8:53
